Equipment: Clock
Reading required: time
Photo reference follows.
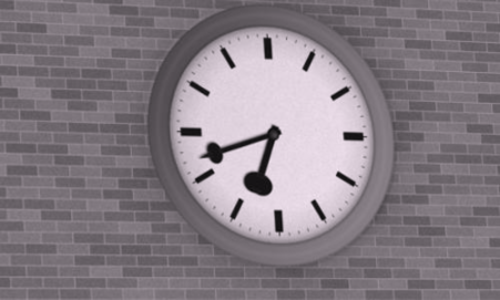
6:42
